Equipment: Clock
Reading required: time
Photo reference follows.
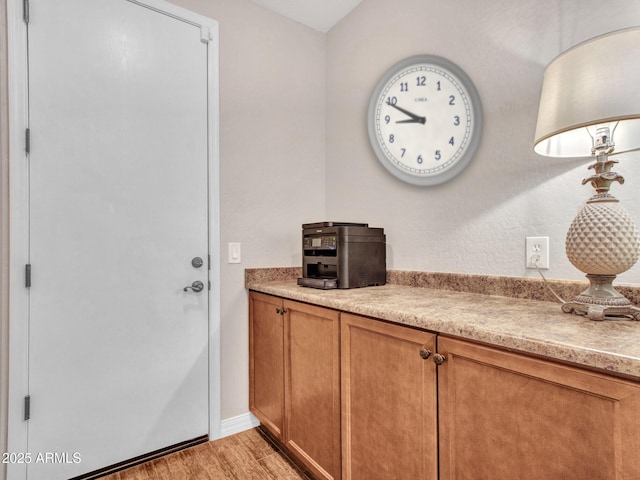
8:49
